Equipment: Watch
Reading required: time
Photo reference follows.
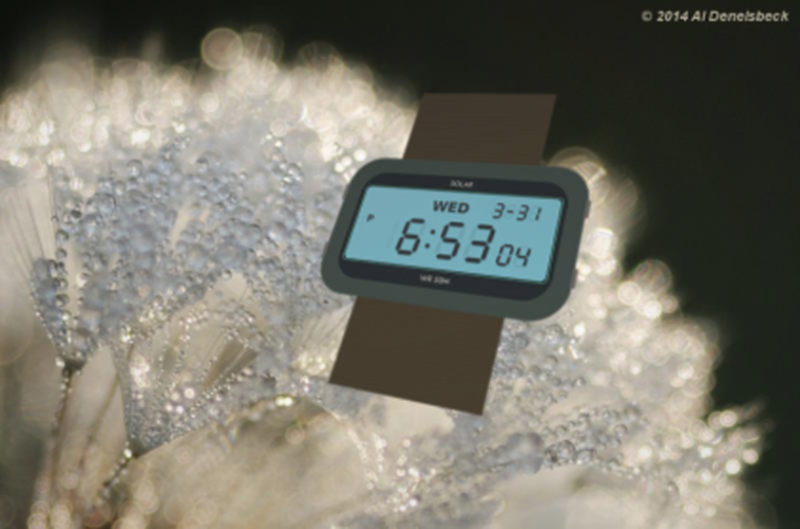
6:53:04
